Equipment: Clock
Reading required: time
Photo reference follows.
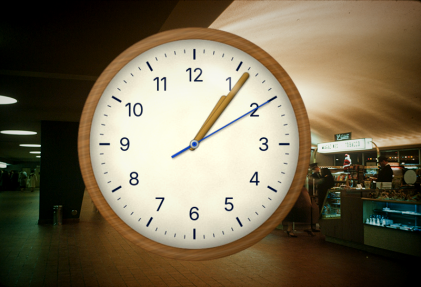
1:06:10
